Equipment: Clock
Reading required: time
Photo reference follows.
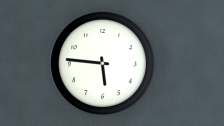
5:46
